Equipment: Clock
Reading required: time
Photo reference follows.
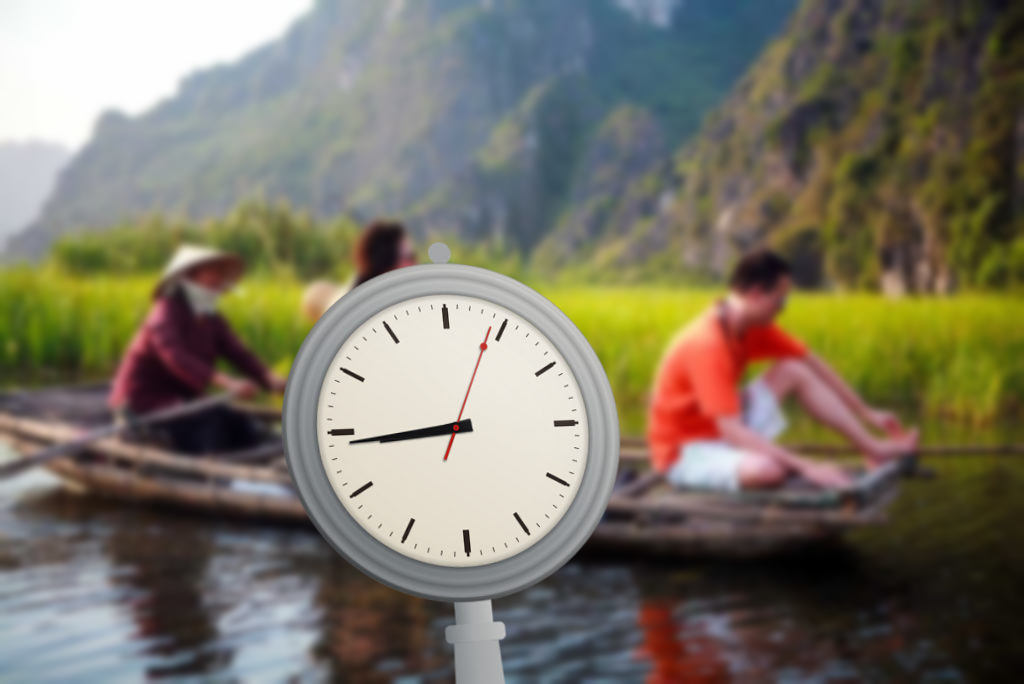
8:44:04
